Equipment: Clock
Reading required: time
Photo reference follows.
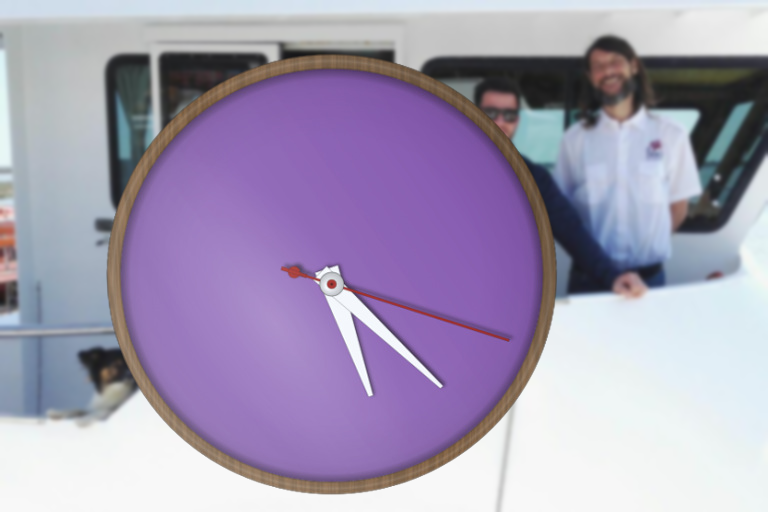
5:22:18
